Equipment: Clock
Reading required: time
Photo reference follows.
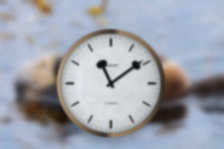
11:09
